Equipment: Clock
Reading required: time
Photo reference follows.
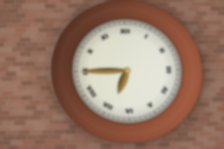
6:45
